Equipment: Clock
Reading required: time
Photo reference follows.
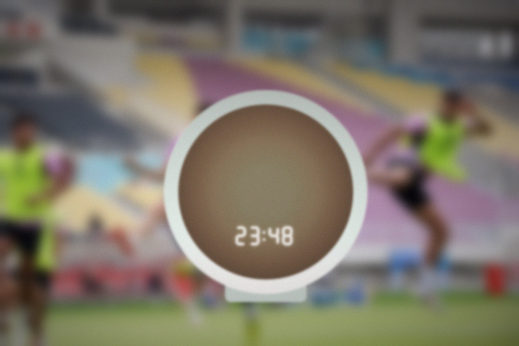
23:48
